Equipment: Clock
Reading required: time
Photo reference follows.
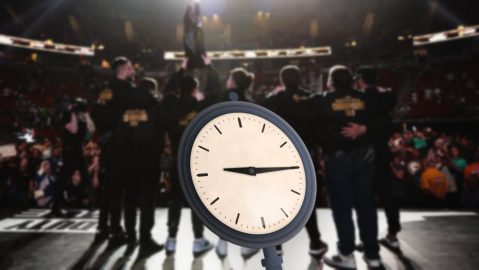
9:15
